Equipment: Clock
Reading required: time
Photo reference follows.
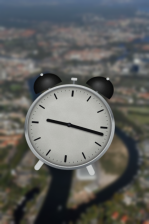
9:17
